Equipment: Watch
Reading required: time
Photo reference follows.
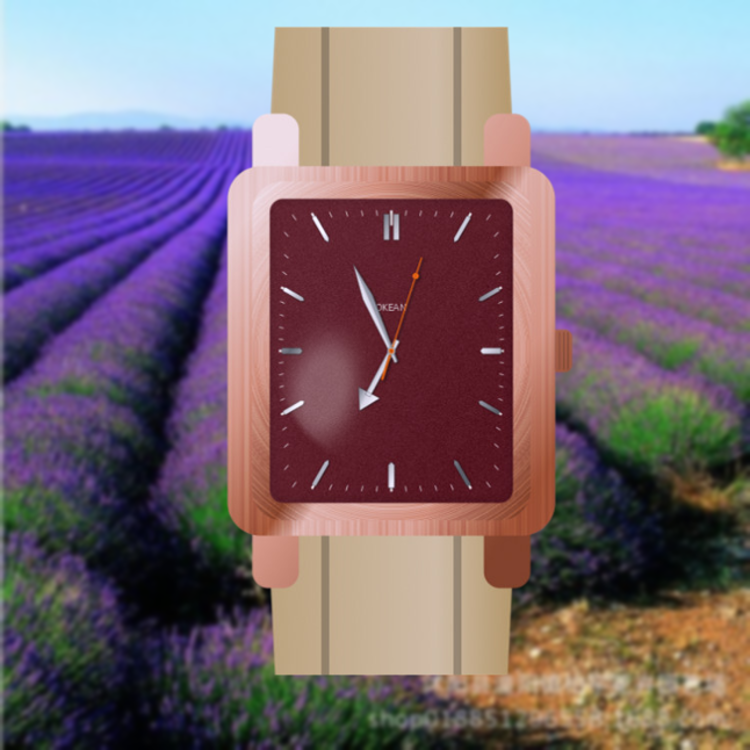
6:56:03
